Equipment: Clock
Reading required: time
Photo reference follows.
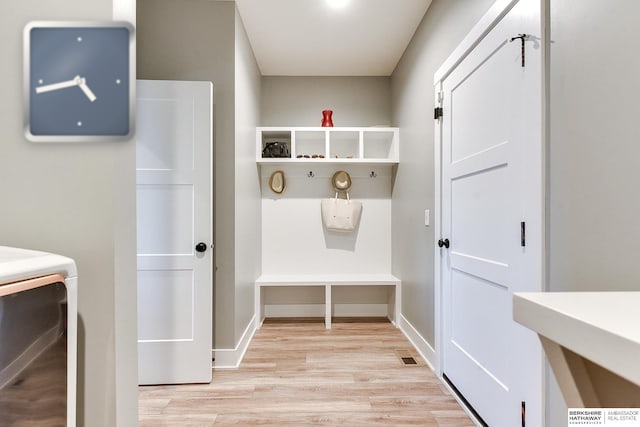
4:43
